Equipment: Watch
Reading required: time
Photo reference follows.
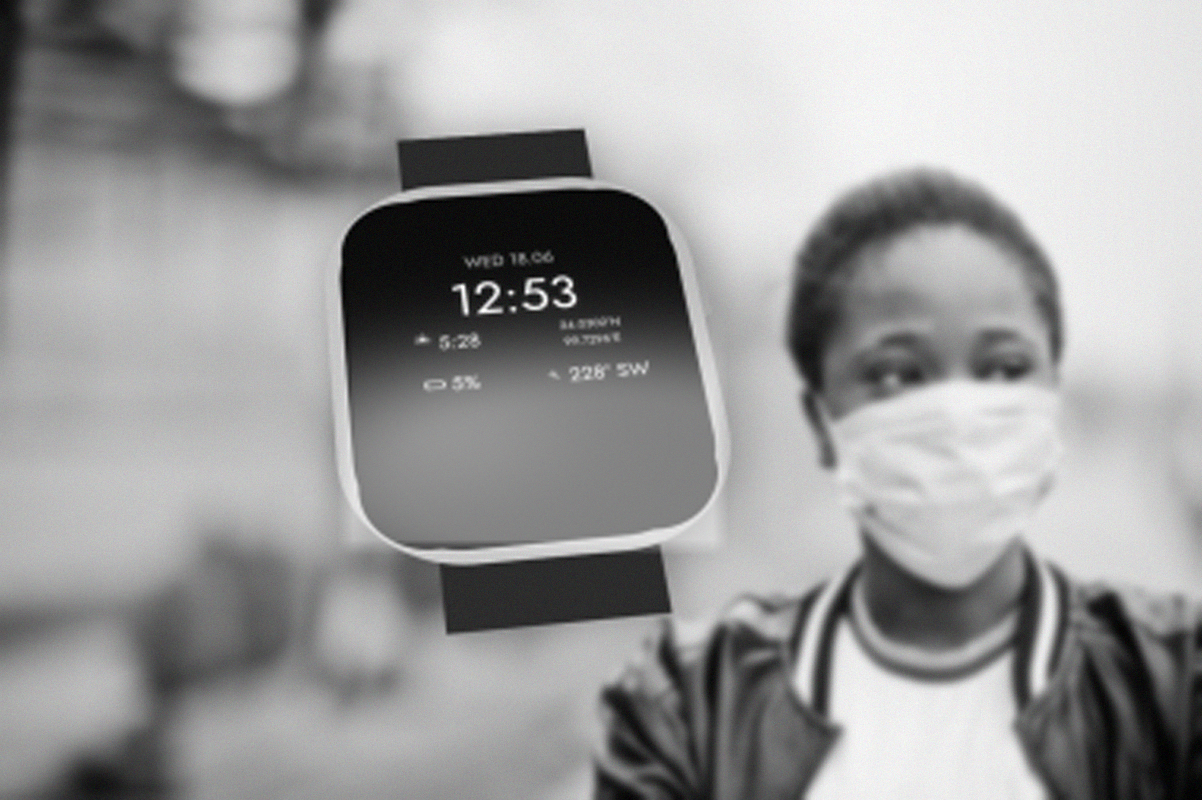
12:53
